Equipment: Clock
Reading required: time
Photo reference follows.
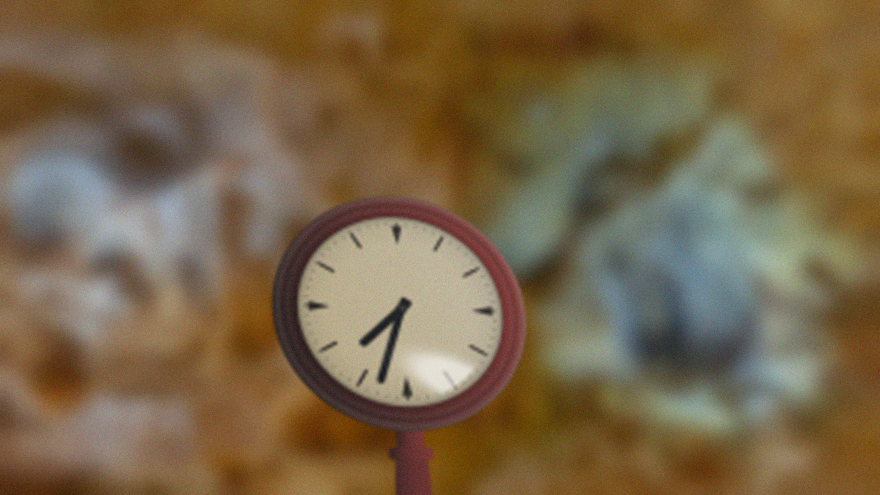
7:33
